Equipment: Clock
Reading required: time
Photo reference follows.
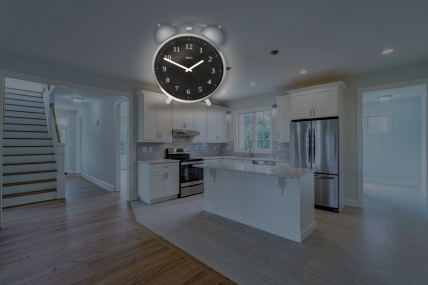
1:49
